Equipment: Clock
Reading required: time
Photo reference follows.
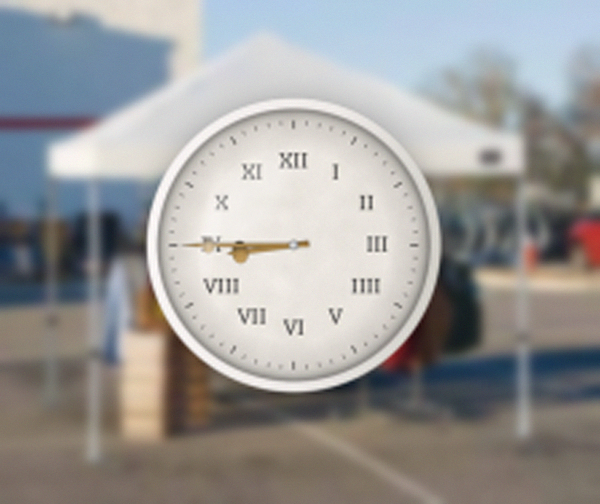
8:45
